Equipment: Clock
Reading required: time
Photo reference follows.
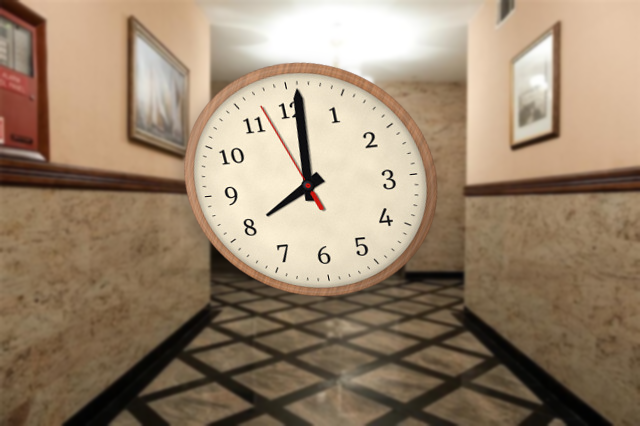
8:00:57
